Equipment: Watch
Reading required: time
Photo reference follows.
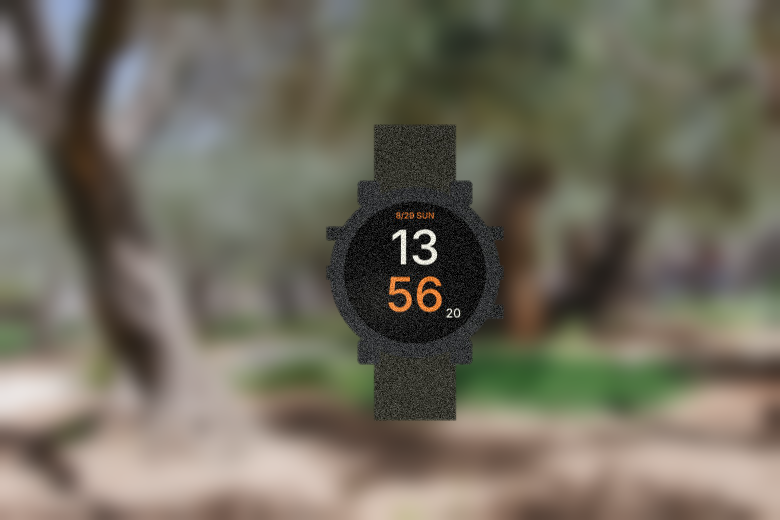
13:56:20
